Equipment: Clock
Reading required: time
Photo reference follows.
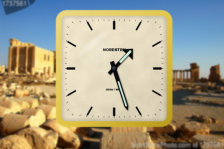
1:27
